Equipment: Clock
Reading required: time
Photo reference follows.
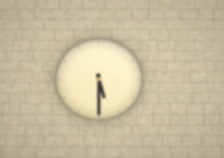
5:30
